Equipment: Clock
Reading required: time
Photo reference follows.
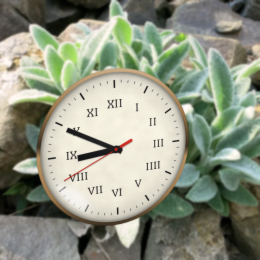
8:49:41
